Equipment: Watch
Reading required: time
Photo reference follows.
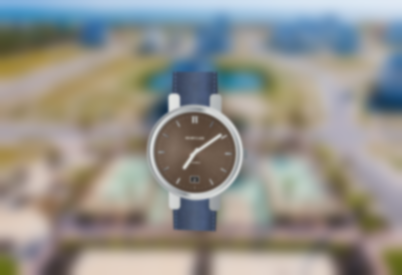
7:09
